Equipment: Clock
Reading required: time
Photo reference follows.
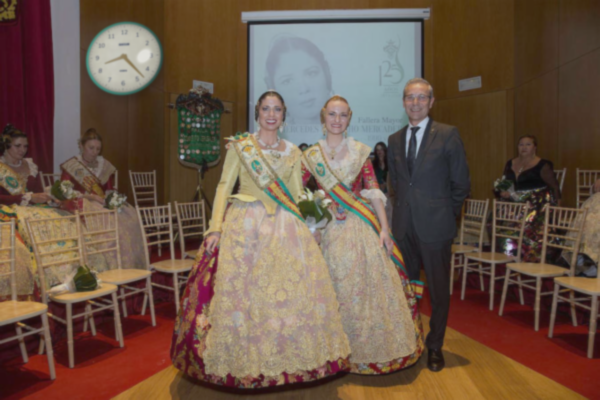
8:23
